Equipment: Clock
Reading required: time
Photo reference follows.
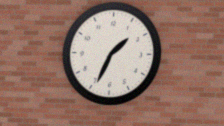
1:34
